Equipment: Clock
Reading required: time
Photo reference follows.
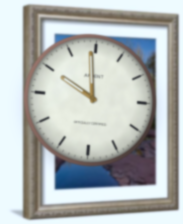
9:59
